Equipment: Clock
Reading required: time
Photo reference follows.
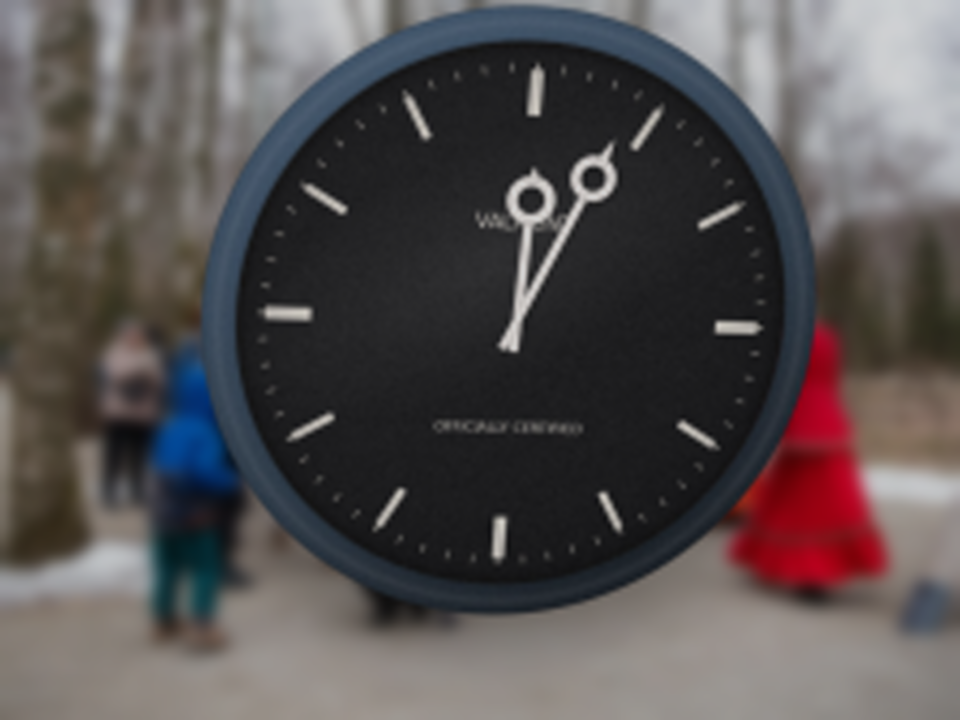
12:04
